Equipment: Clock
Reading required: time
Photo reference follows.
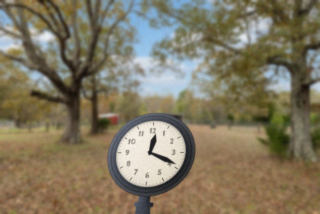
12:19
